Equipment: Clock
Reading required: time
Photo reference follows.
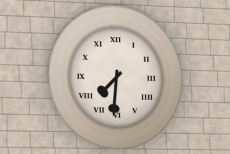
7:31
